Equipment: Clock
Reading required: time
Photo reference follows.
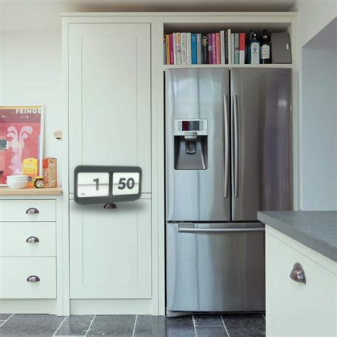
1:50
